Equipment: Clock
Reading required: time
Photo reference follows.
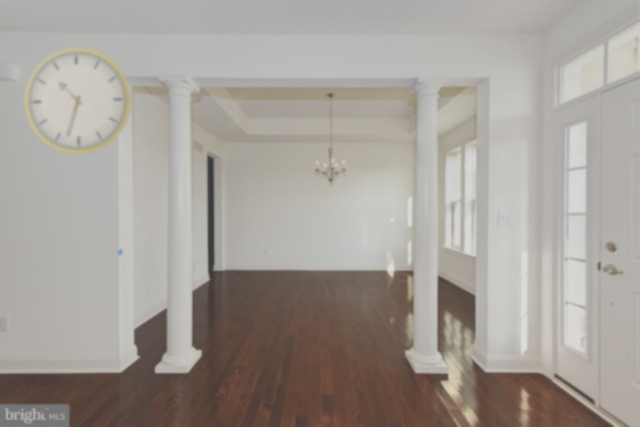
10:33
